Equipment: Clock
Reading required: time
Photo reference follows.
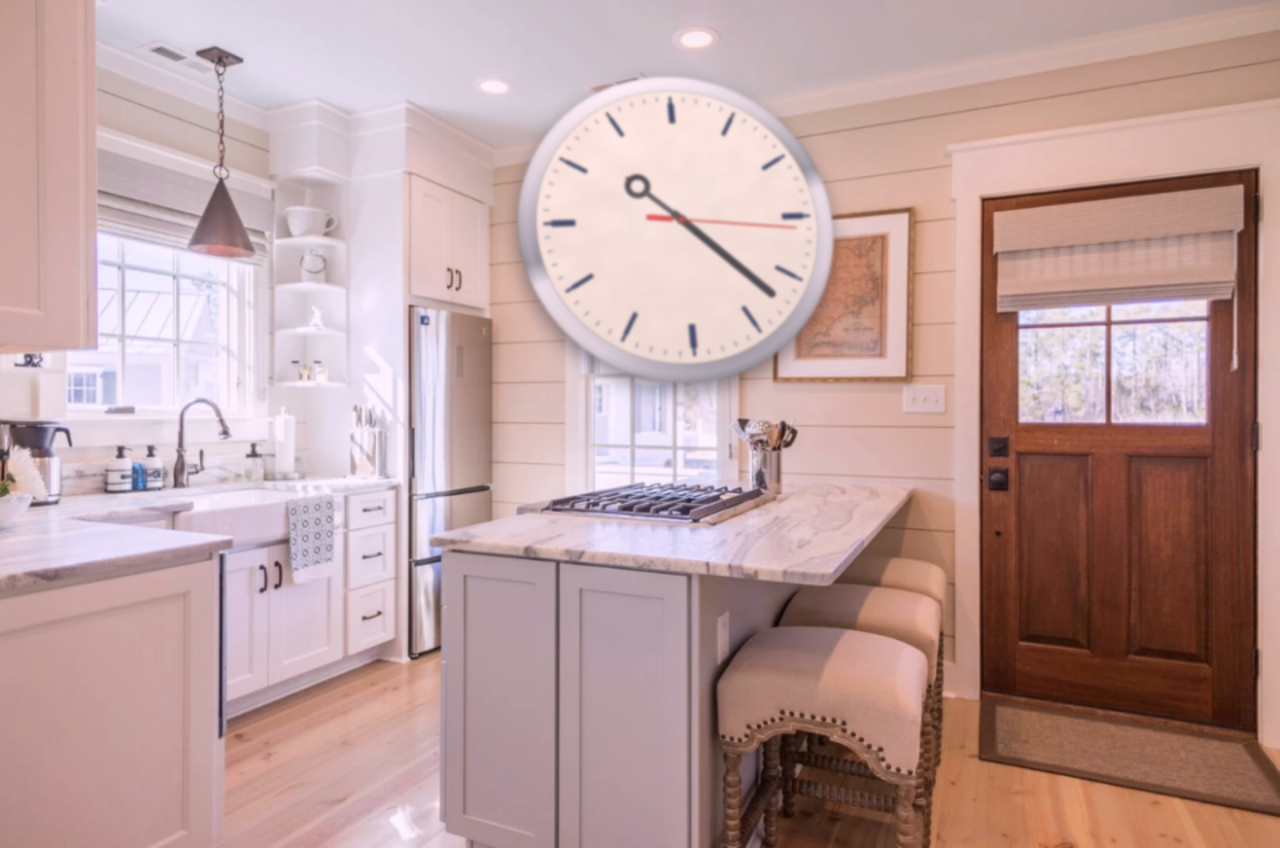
10:22:16
